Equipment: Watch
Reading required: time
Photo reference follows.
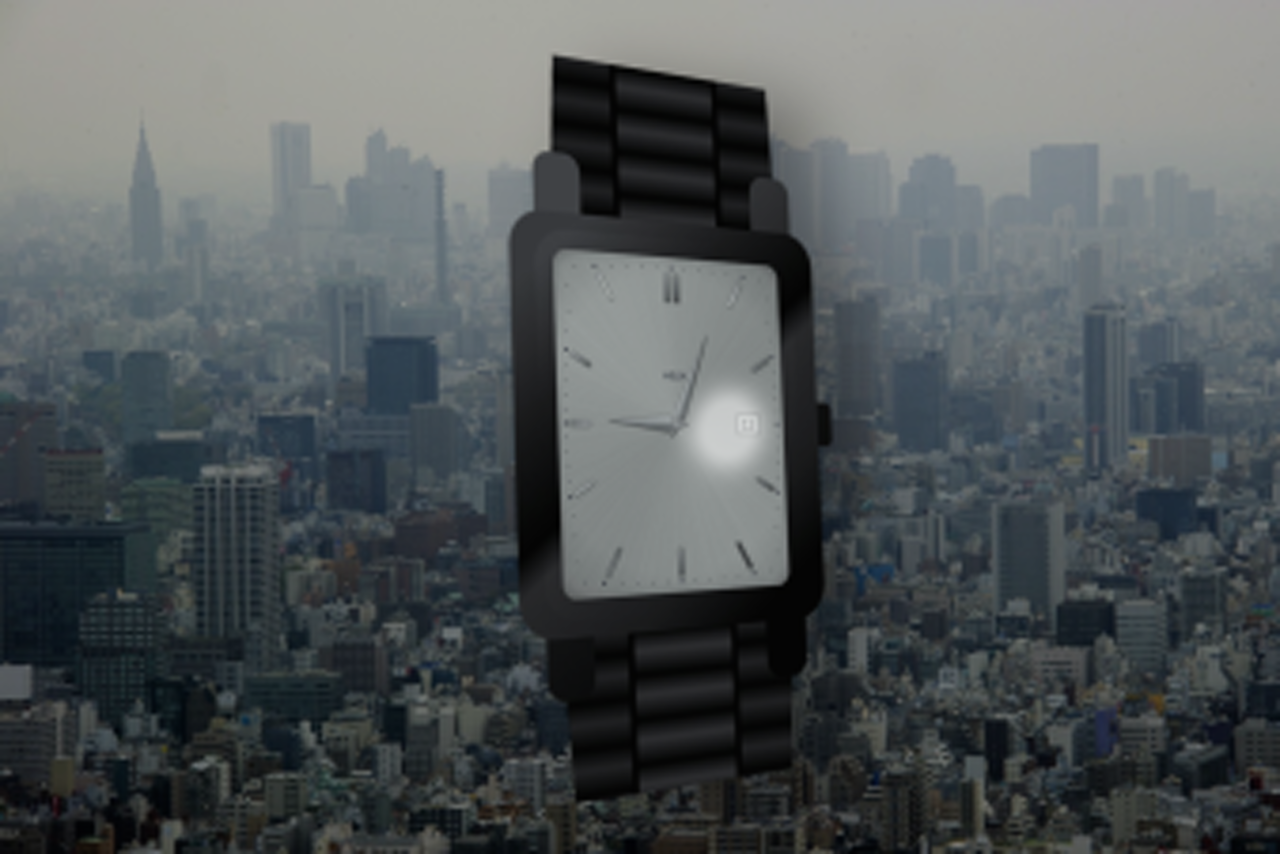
9:04
